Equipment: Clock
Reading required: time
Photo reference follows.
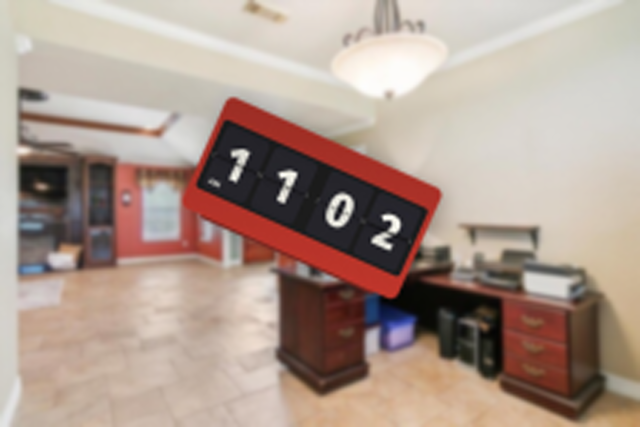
11:02
